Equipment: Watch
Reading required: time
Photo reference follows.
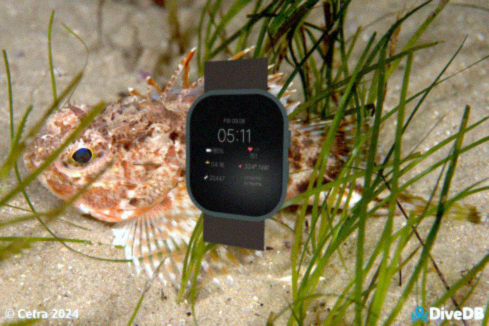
5:11
